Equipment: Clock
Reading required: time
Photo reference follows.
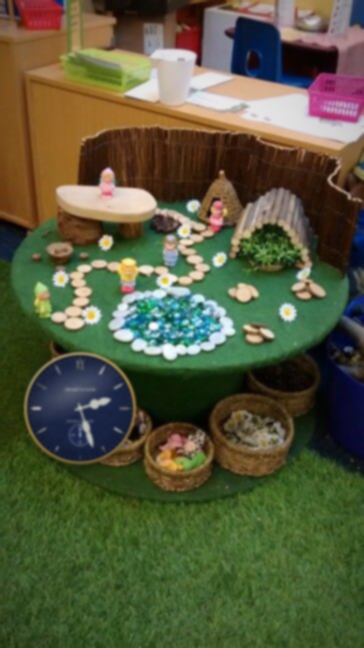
2:27
